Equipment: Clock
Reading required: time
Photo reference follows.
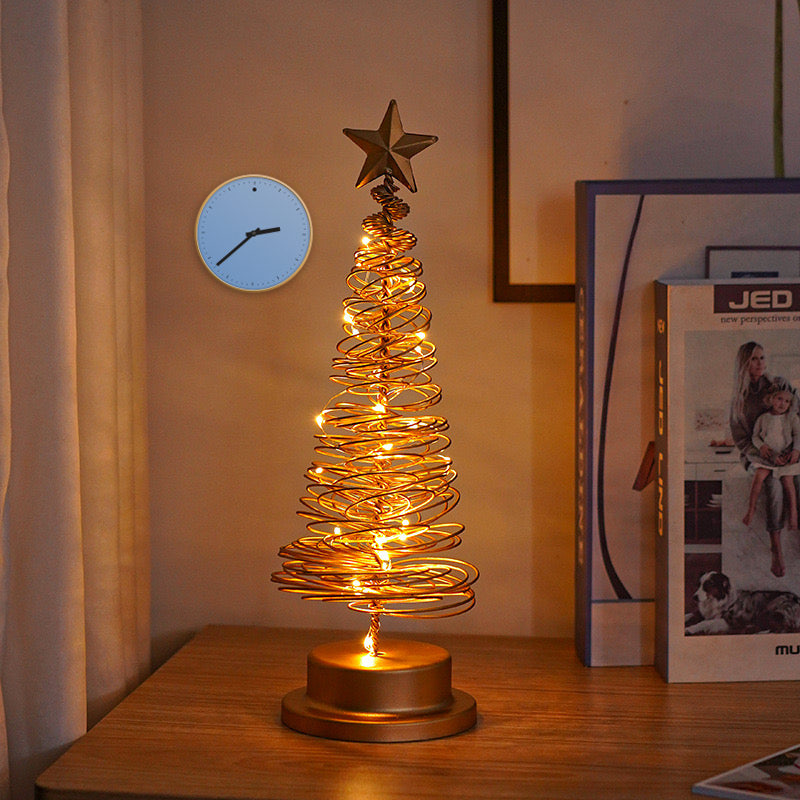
2:38
